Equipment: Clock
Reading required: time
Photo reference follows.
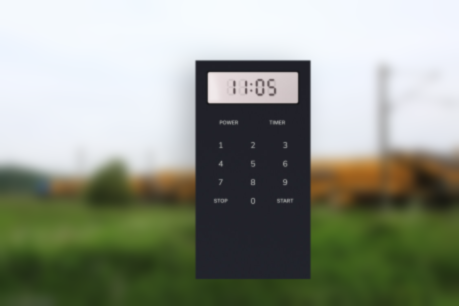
11:05
